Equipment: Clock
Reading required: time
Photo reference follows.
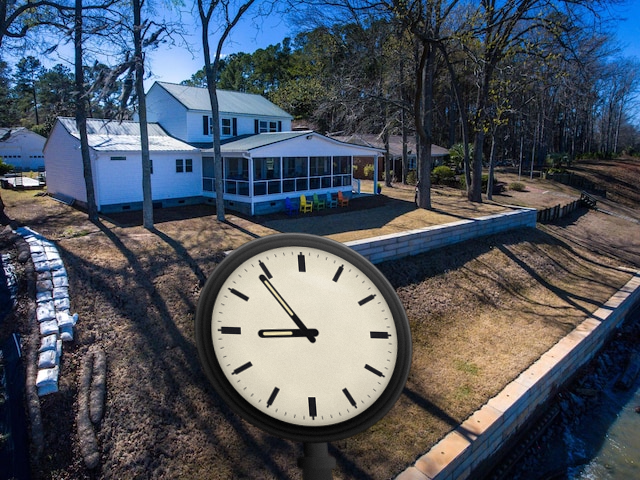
8:54
